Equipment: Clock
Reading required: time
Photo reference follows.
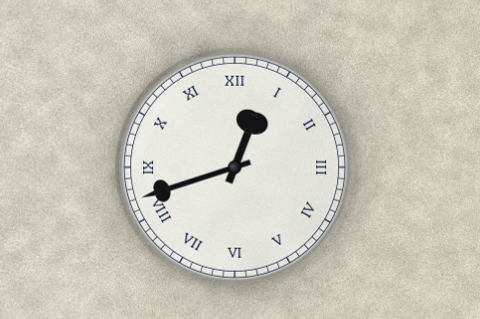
12:42
